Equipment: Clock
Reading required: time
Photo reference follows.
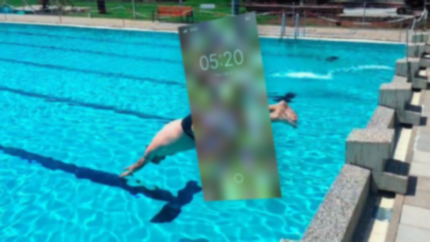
5:20
